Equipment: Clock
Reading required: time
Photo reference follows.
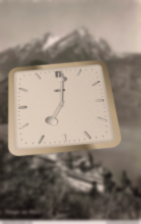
7:01
